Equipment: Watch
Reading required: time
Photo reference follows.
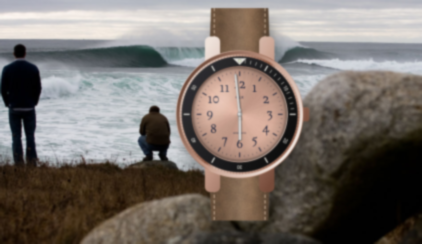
5:59
